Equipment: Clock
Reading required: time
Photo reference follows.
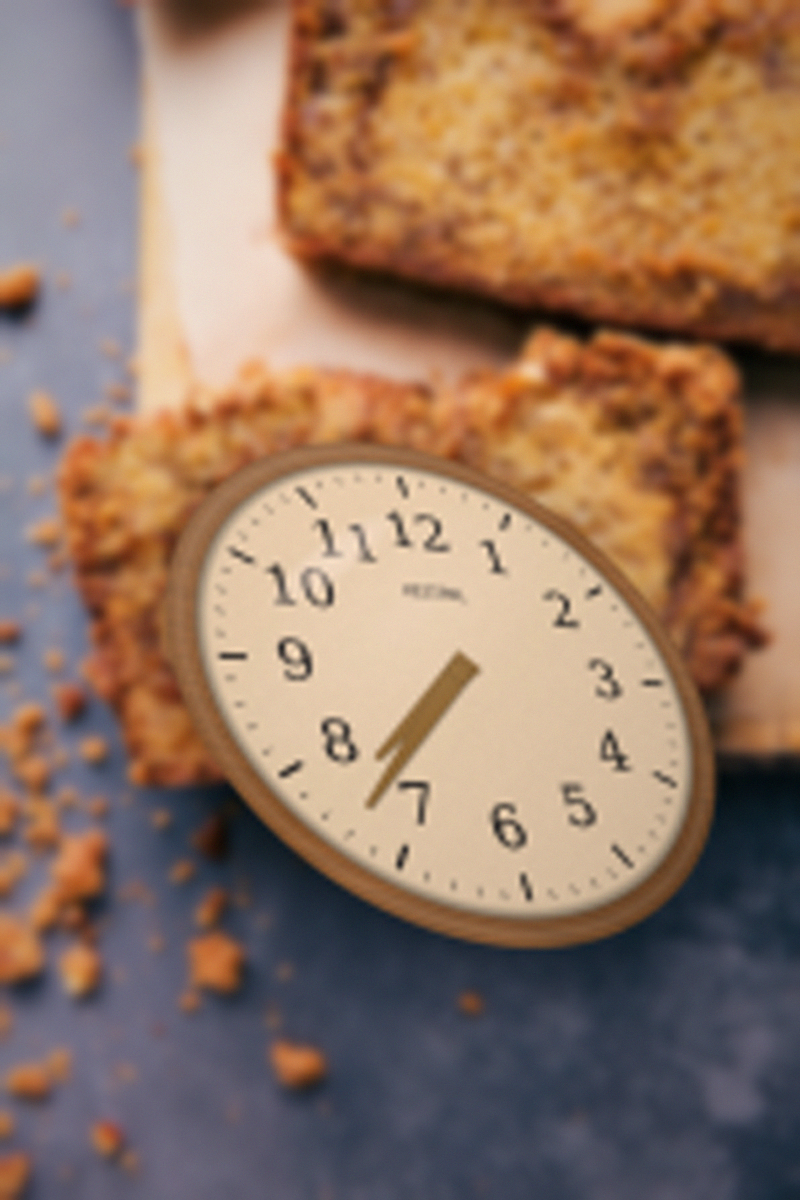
7:37
